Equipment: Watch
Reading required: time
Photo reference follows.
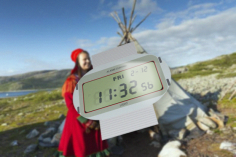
11:32:56
